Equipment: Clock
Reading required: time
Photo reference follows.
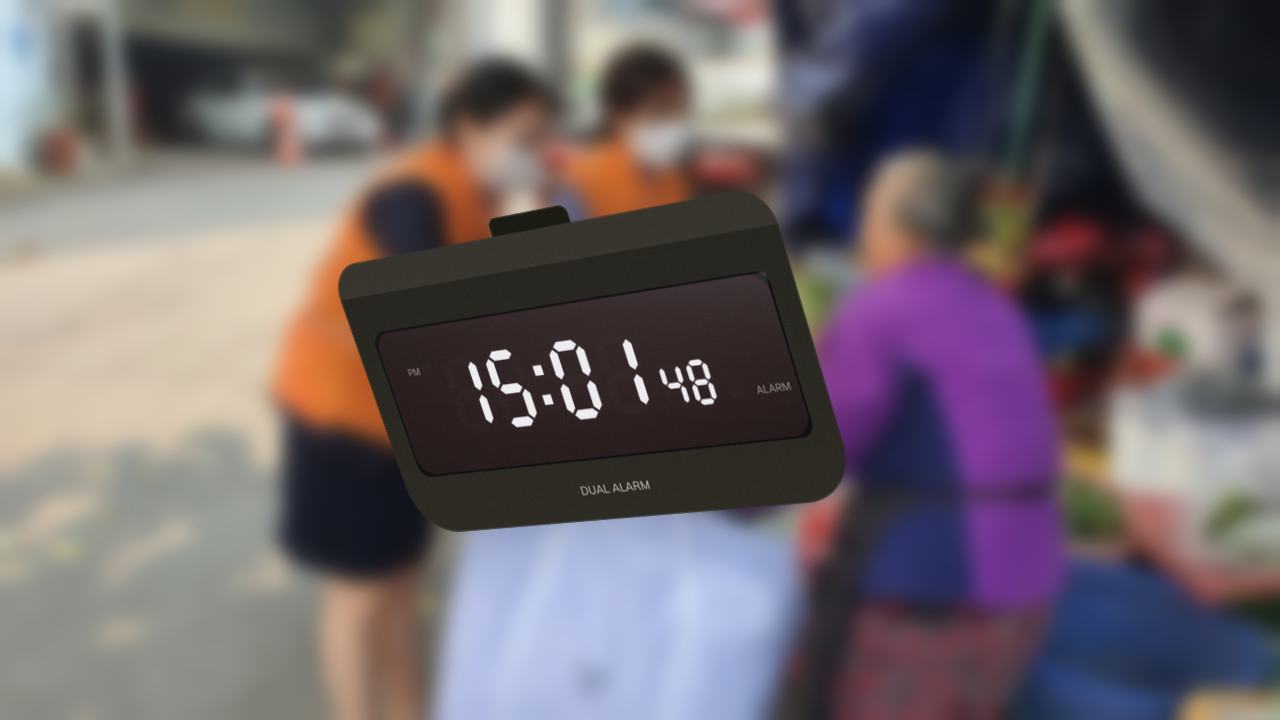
15:01:48
